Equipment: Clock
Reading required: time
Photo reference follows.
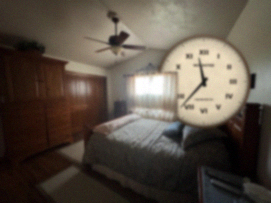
11:37
